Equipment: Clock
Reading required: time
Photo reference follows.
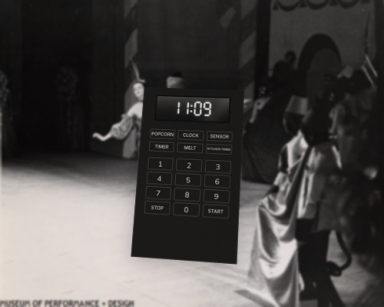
11:09
